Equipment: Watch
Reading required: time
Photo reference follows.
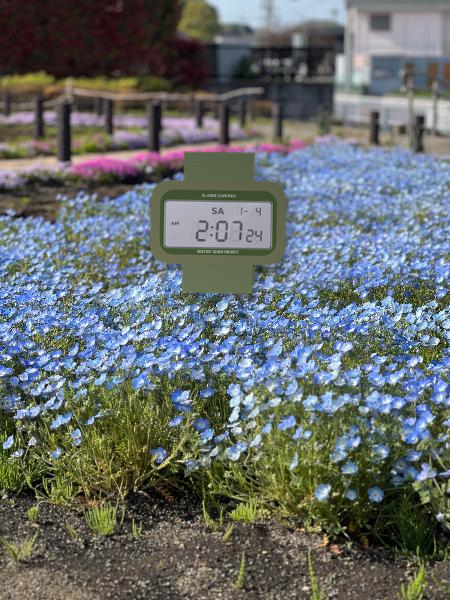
2:07:24
